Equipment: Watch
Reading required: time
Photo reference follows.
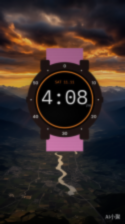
4:08
